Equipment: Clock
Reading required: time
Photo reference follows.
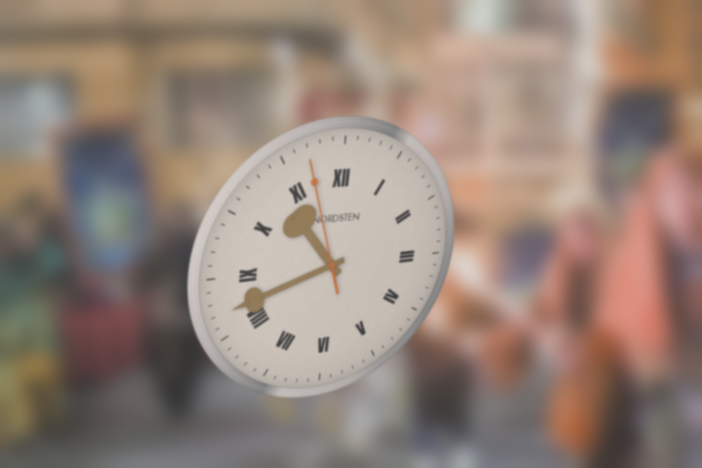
10:41:57
